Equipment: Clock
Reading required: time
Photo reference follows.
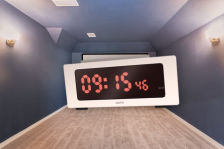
9:15:46
